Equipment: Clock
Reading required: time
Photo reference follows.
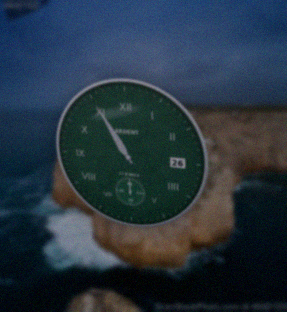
10:55
